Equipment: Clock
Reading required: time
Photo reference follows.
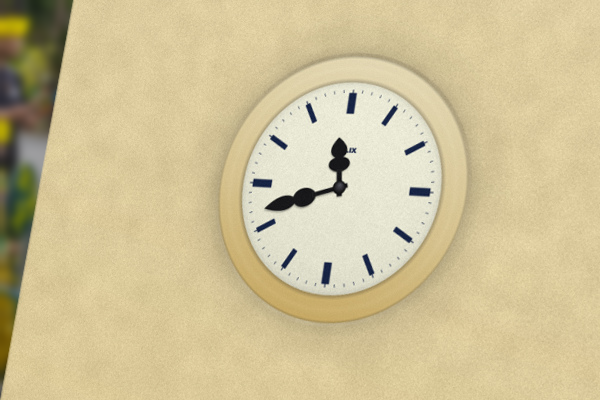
11:42
